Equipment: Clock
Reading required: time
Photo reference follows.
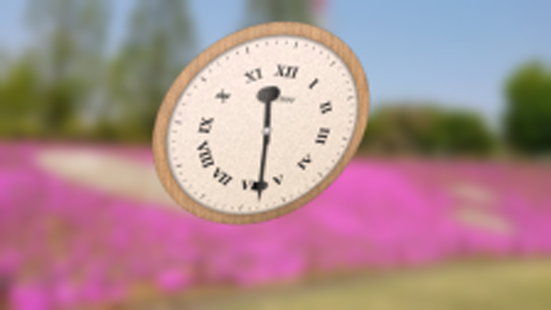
11:28
